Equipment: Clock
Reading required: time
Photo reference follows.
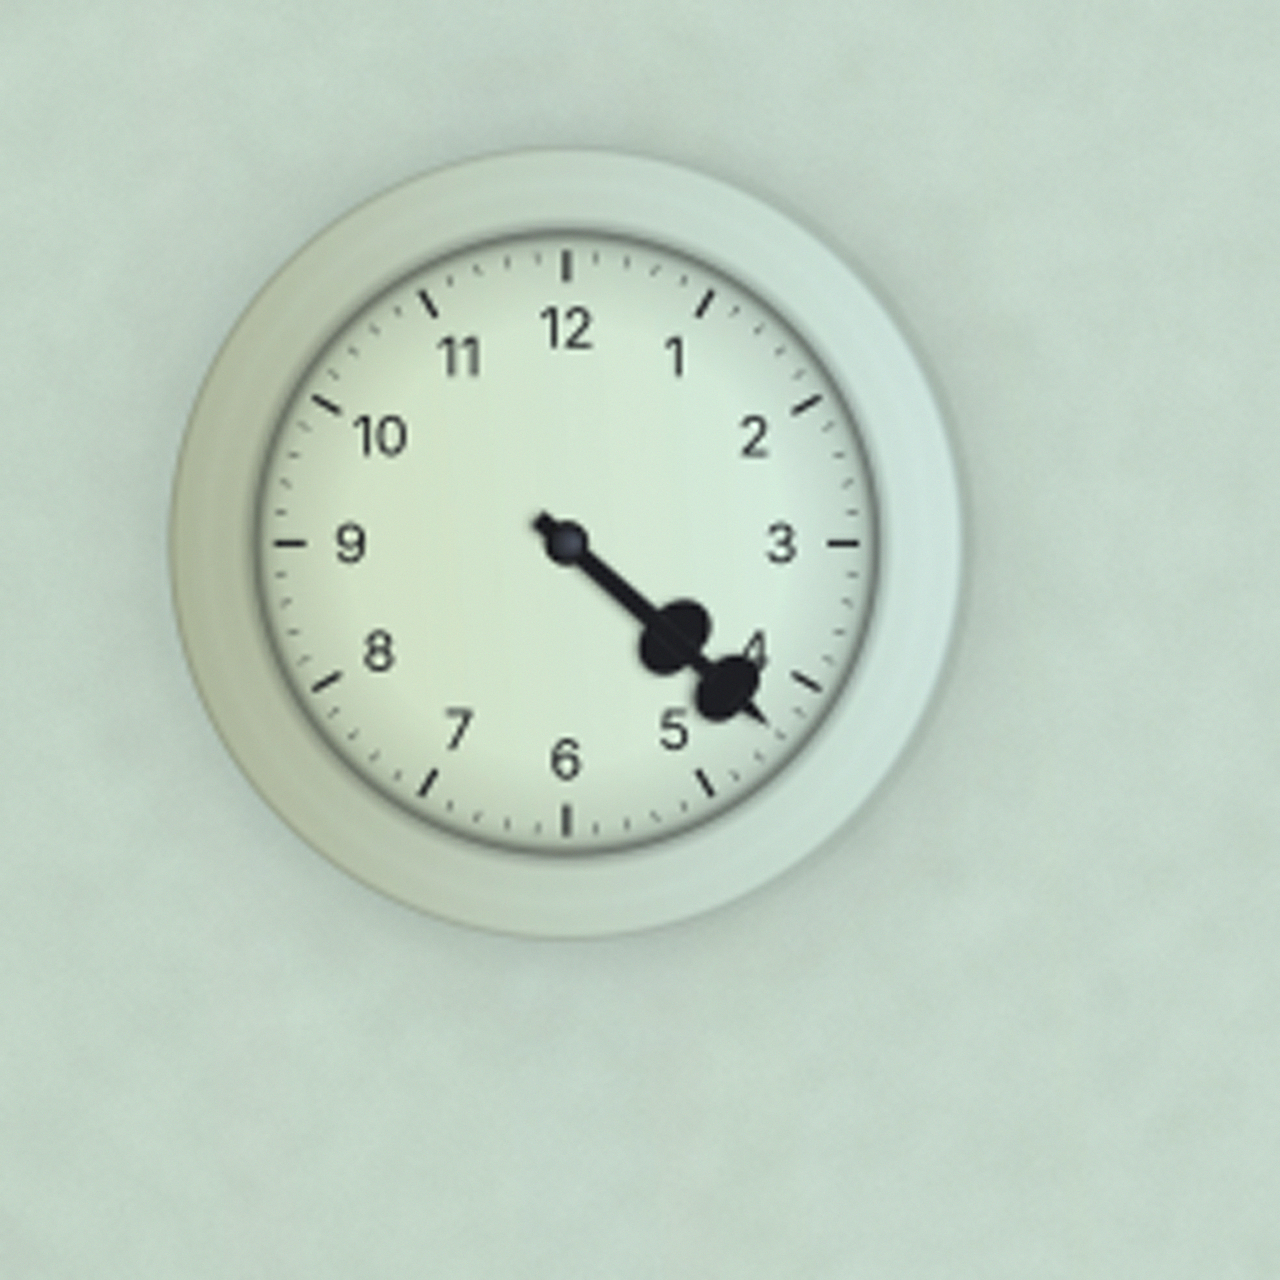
4:22
